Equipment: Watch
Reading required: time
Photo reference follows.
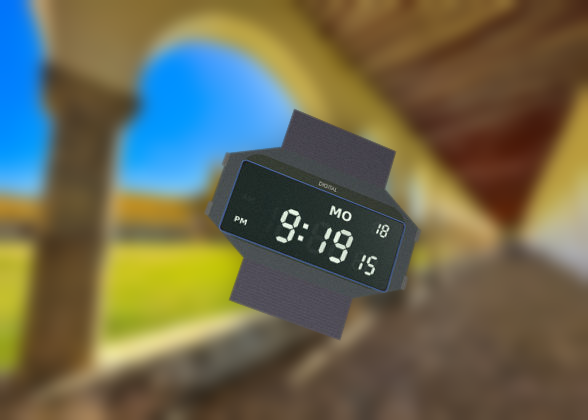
9:19:15
